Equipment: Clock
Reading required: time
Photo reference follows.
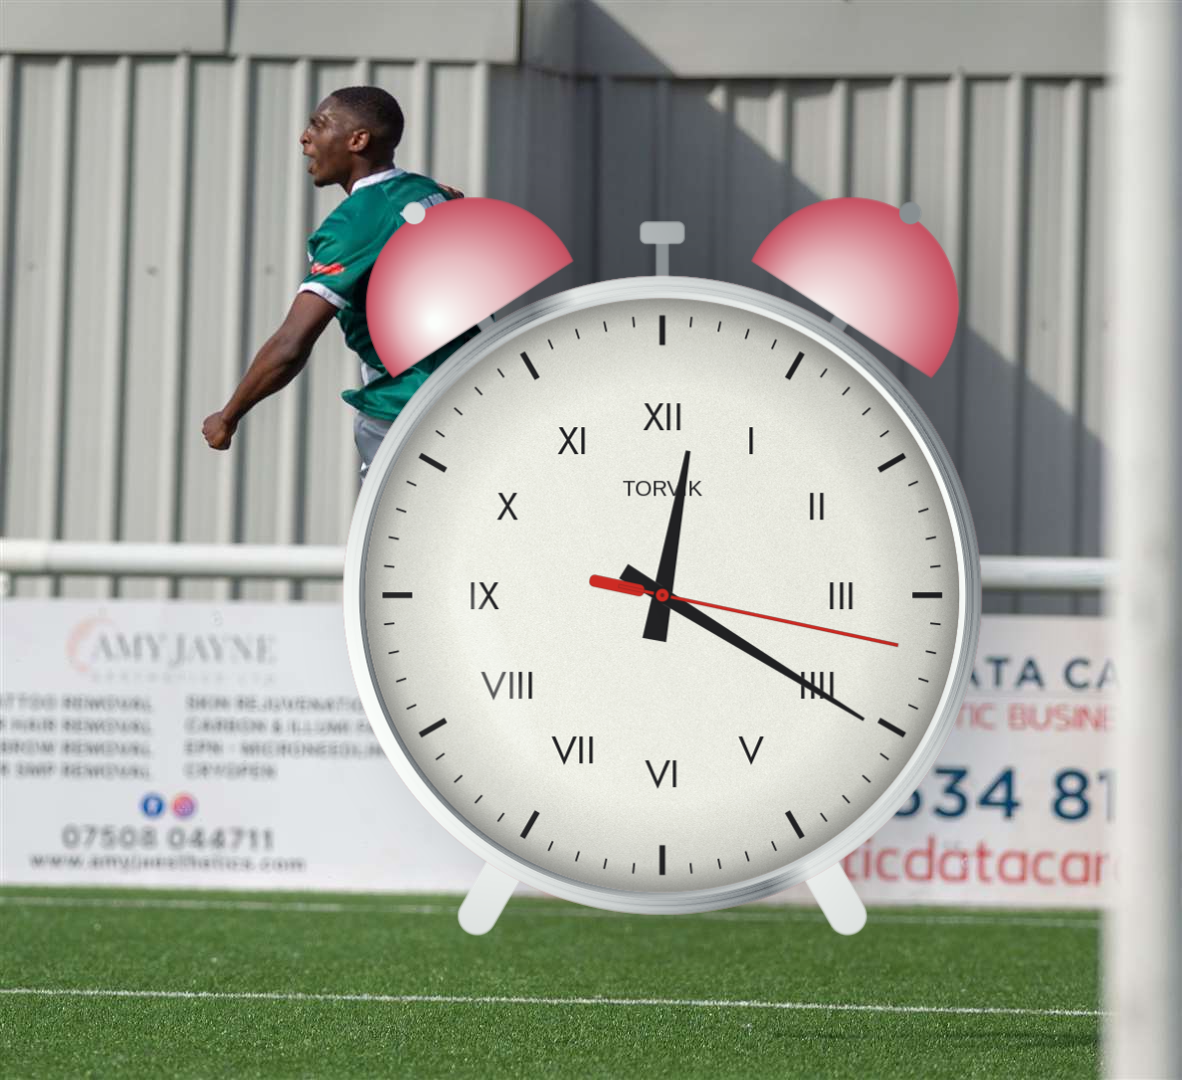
12:20:17
